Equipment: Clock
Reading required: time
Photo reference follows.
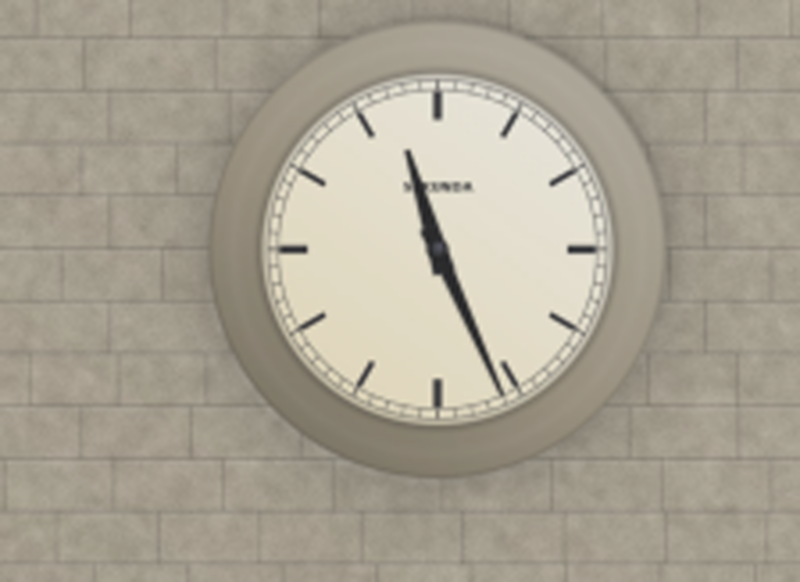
11:26
